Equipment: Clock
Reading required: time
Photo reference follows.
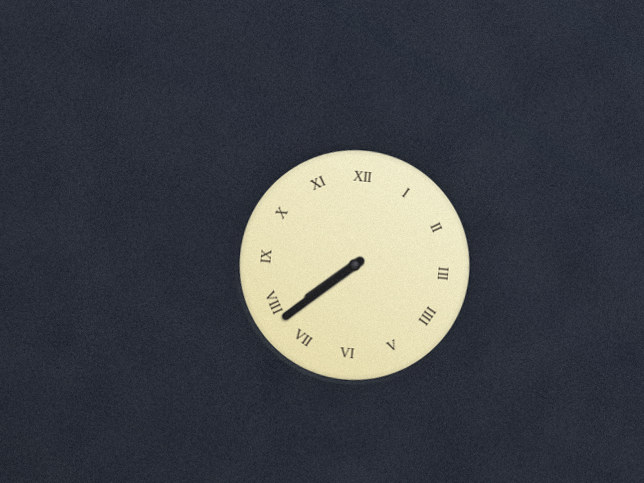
7:38
